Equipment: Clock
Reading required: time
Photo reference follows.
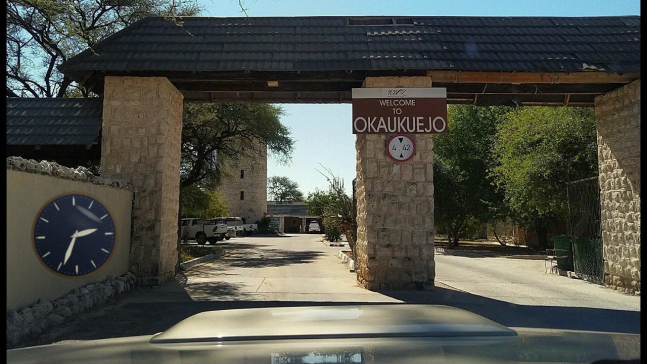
2:34
